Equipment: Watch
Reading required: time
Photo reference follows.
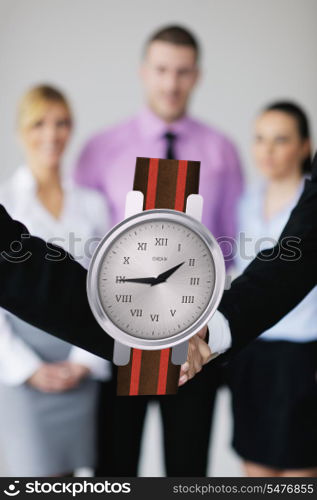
1:45
